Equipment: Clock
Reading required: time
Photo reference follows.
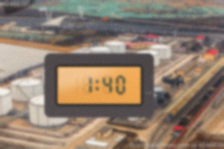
1:40
